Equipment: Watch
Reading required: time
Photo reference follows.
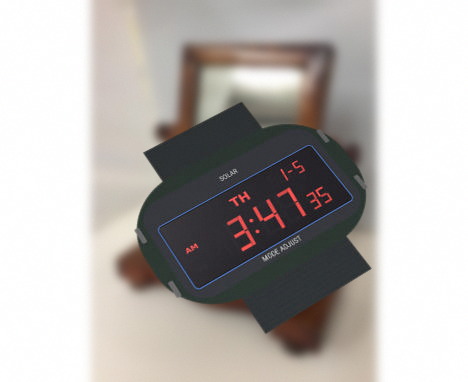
3:47:35
